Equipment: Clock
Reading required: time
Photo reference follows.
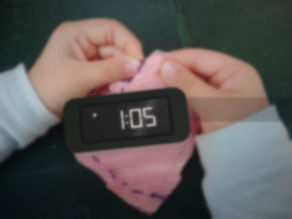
1:05
